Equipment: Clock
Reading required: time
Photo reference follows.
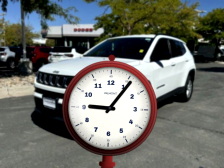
9:06
